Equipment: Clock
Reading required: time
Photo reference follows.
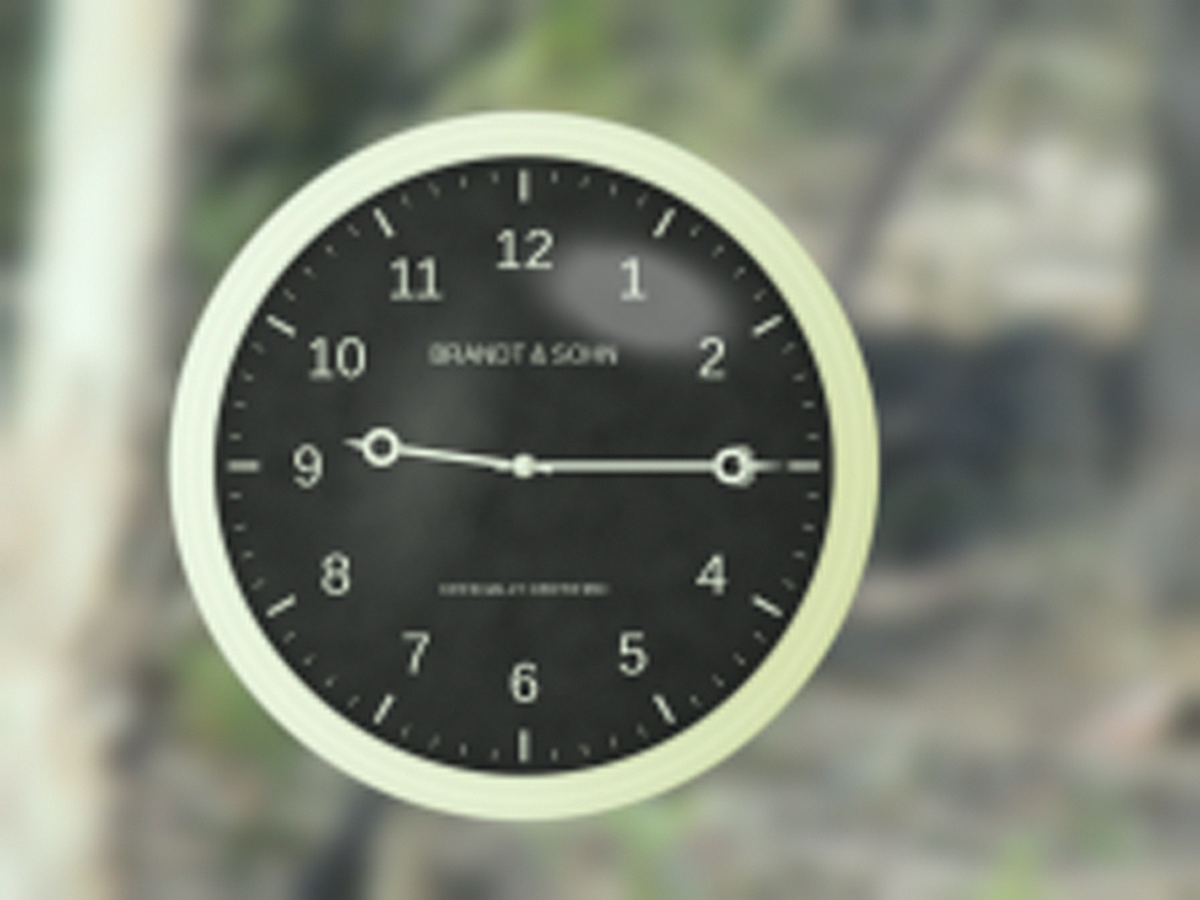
9:15
